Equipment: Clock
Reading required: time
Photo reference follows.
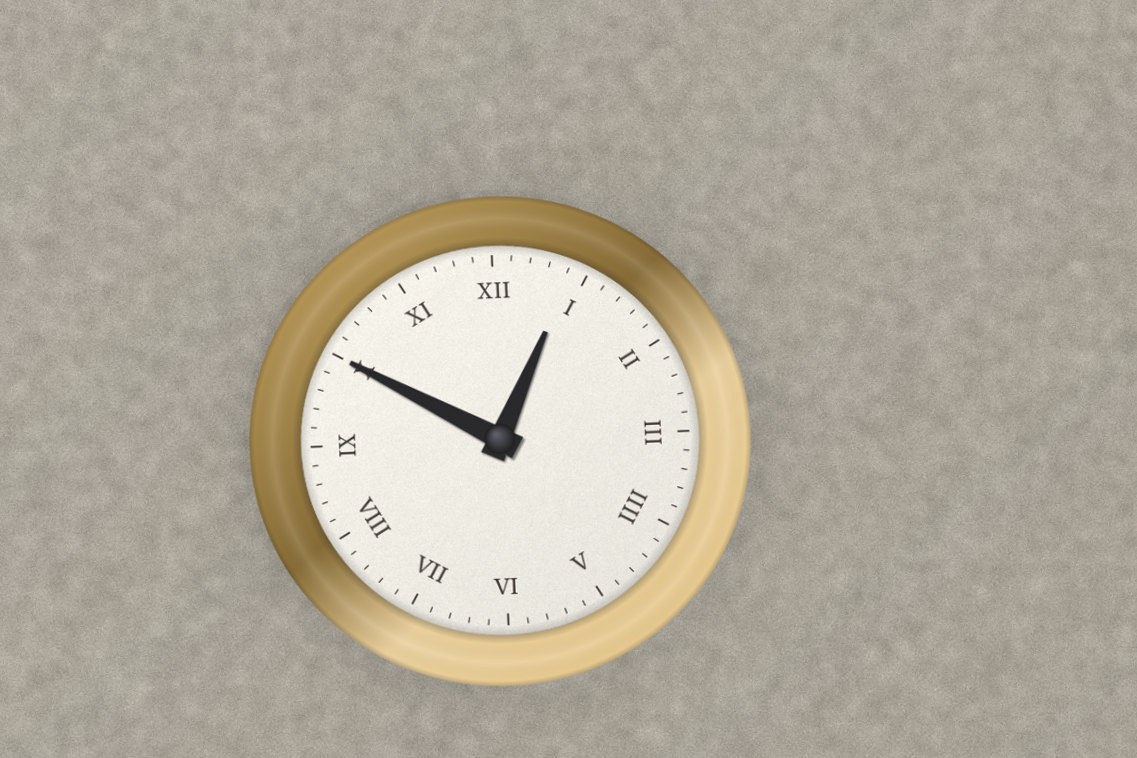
12:50
